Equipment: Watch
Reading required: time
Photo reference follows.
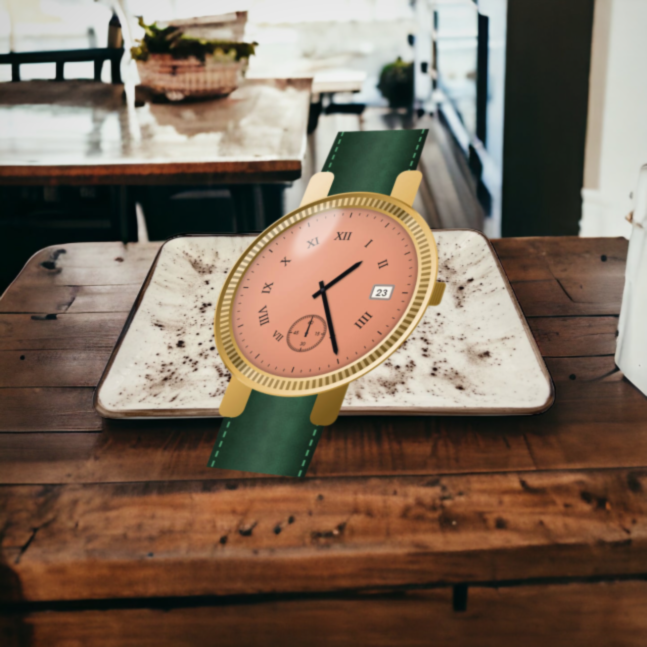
1:25
